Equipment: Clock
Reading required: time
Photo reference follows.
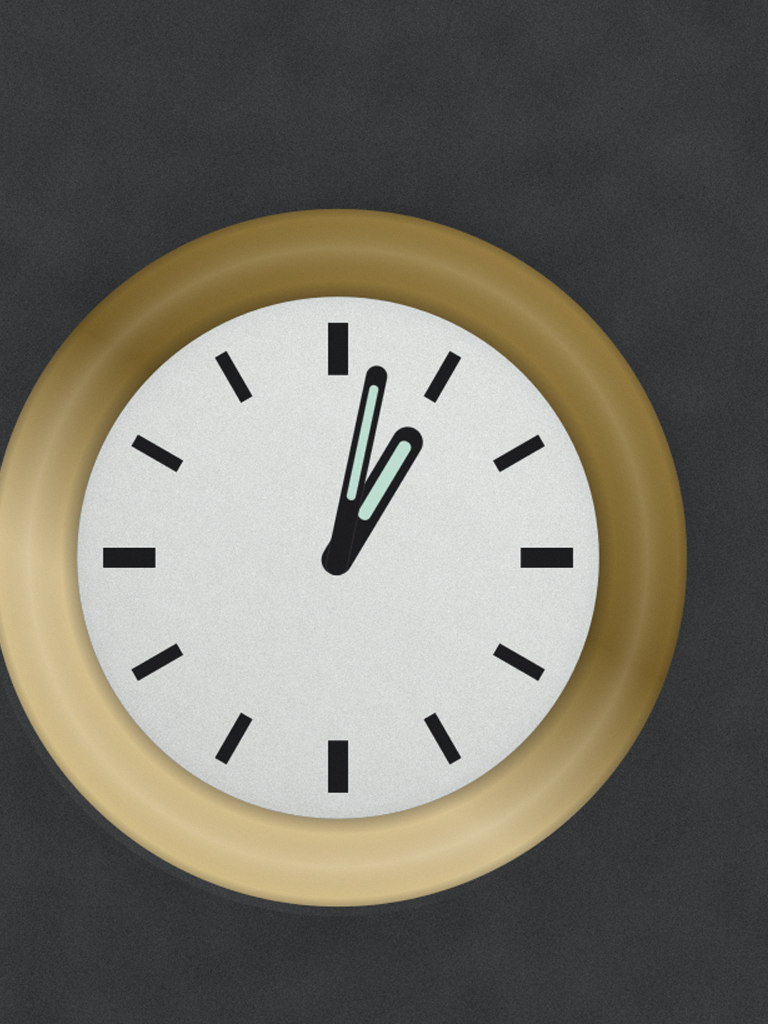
1:02
